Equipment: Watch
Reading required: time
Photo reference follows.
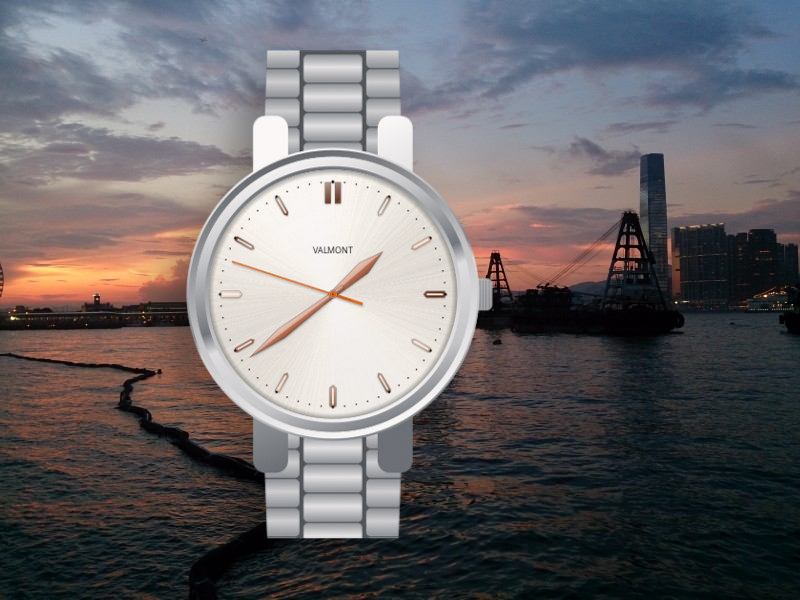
1:38:48
